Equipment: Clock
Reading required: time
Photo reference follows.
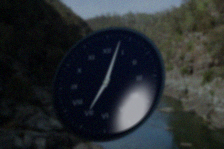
7:03
